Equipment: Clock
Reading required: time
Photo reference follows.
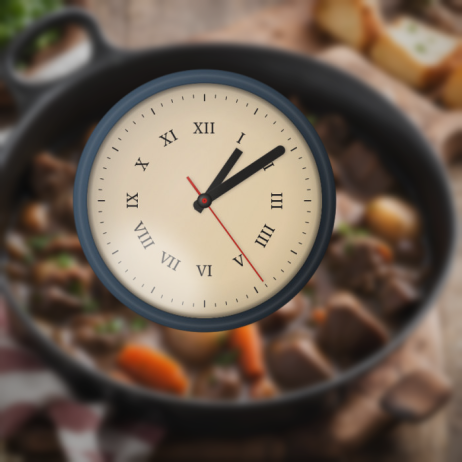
1:09:24
